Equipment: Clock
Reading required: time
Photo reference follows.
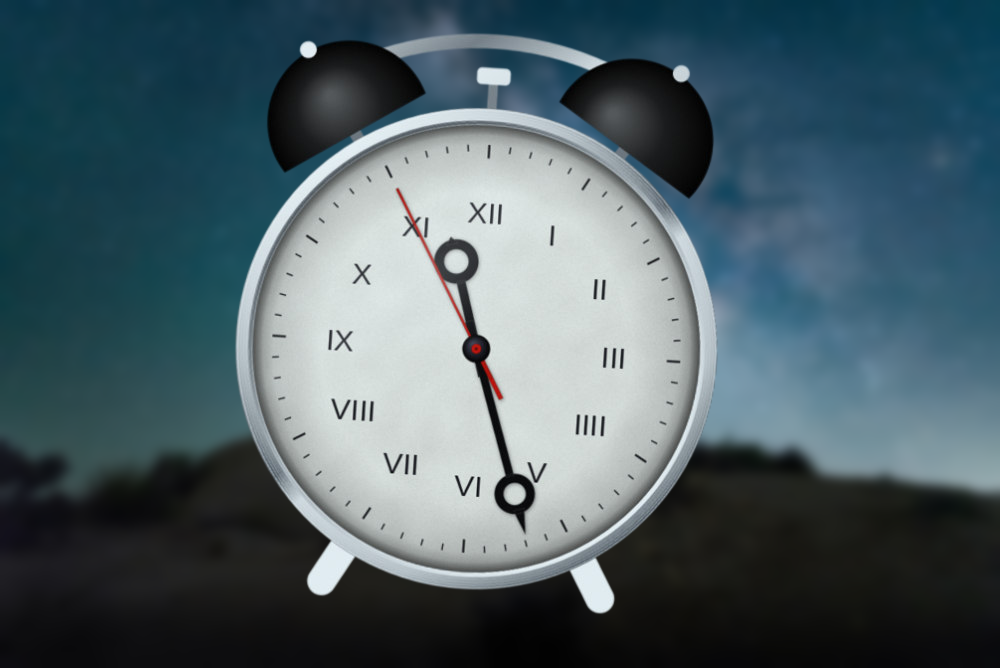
11:26:55
